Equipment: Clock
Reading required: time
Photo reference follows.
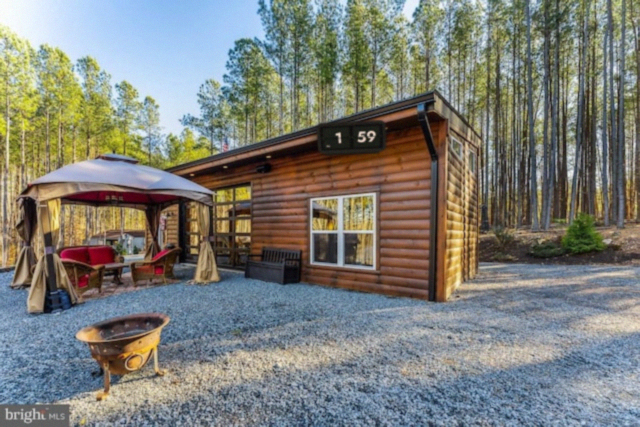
1:59
